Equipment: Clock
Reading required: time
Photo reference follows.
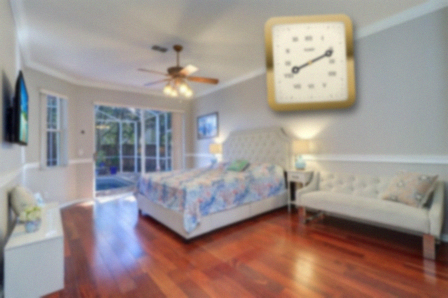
8:11
